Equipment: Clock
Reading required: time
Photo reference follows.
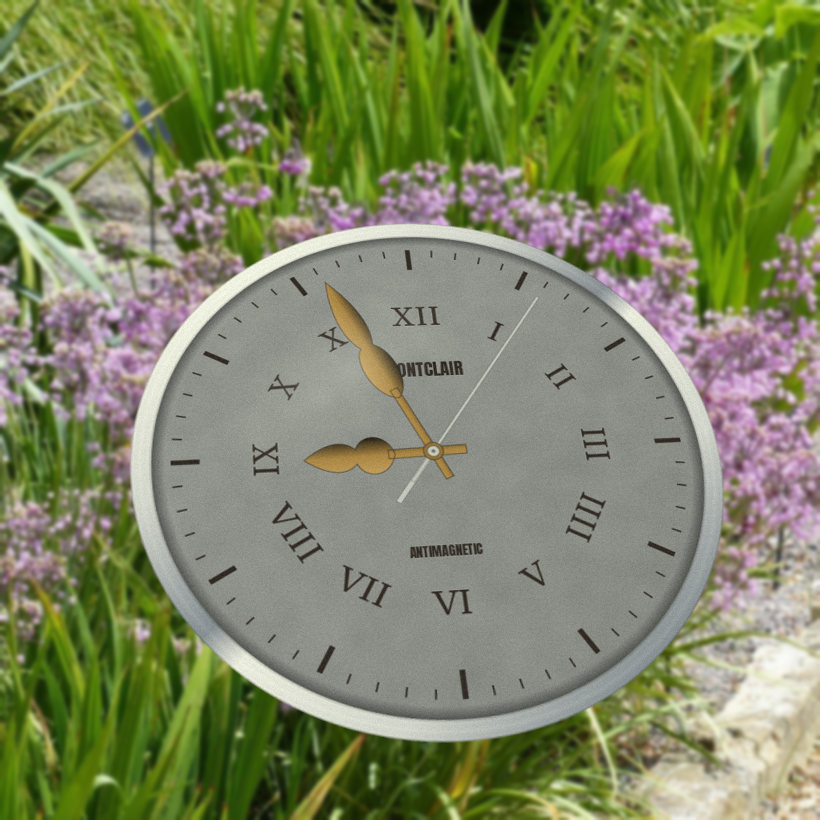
8:56:06
